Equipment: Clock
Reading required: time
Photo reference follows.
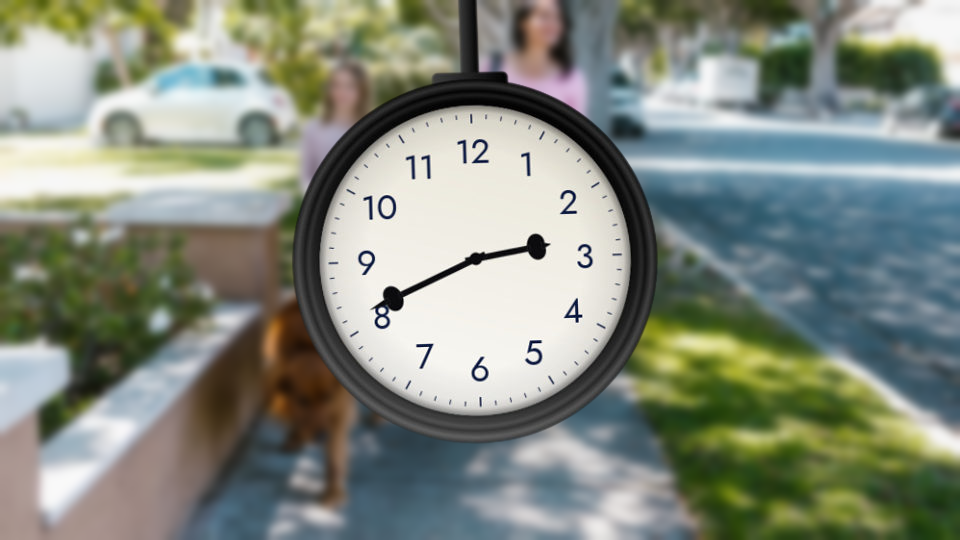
2:41
